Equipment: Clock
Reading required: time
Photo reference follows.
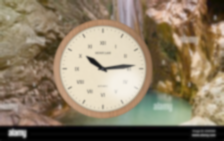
10:14
